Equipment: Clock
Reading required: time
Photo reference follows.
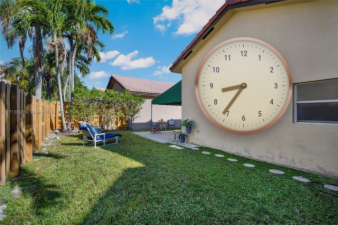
8:36
